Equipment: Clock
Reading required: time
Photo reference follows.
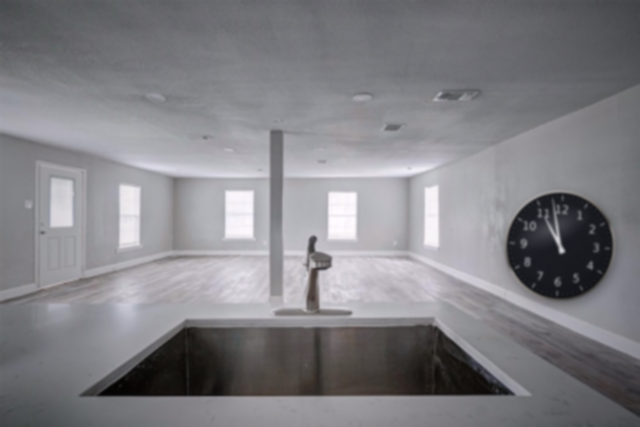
10:58
